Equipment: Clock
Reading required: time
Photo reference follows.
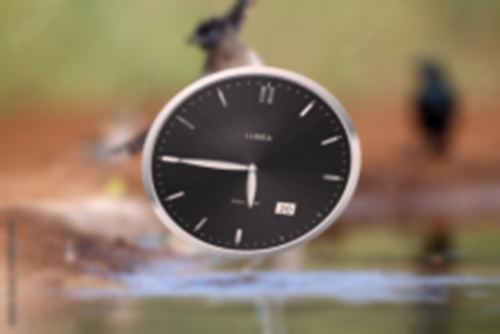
5:45
